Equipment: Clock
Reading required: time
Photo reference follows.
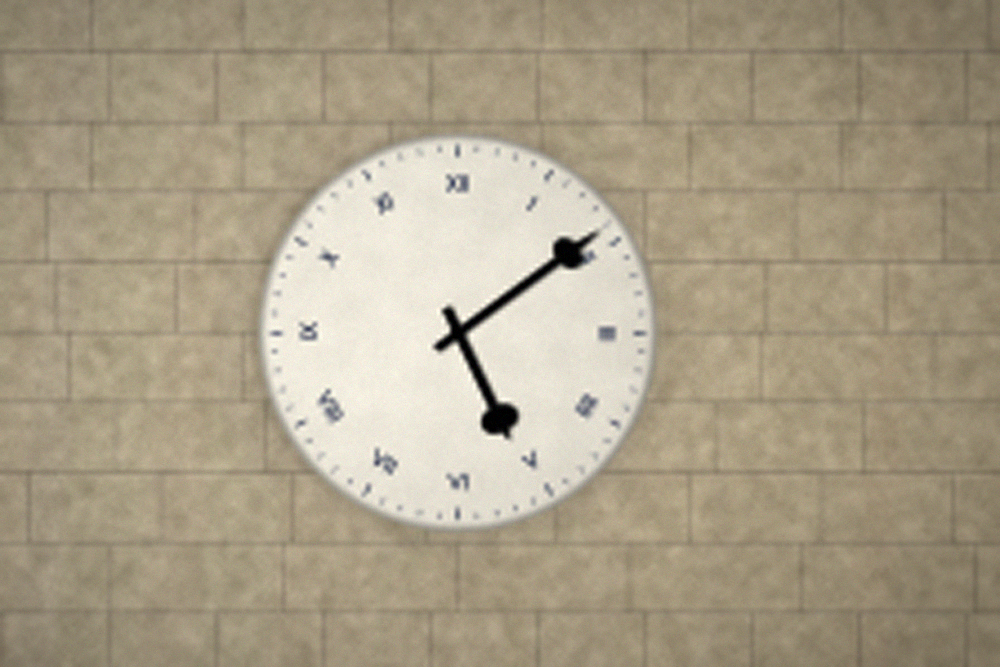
5:09
